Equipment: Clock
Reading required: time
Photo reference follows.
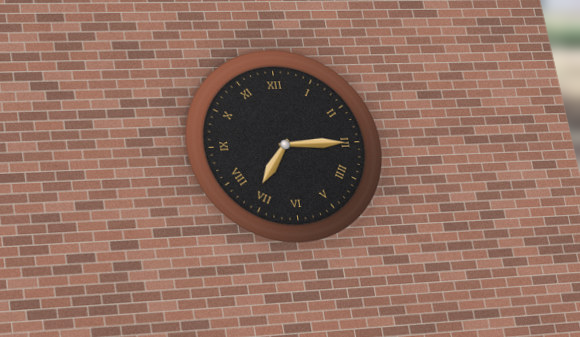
7:15
